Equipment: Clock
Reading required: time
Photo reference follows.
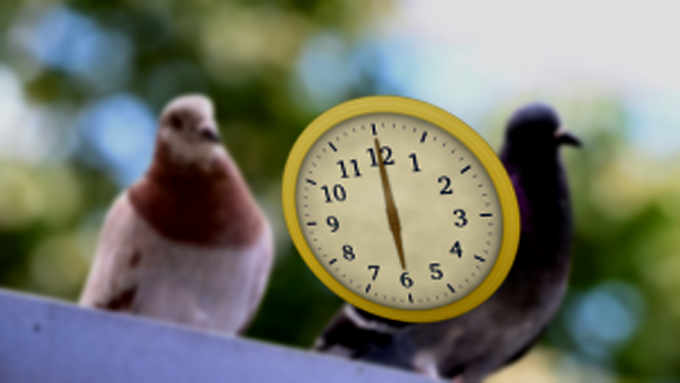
6:00
